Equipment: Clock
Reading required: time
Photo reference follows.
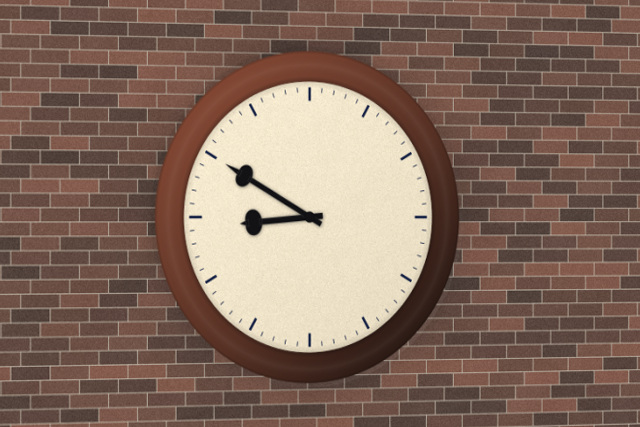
8:50
